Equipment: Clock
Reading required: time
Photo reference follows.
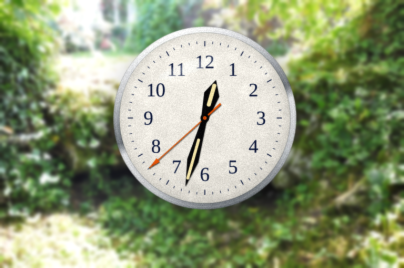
12:32:38
